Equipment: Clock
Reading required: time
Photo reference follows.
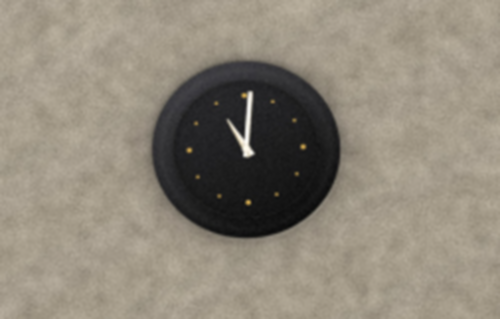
11:01
